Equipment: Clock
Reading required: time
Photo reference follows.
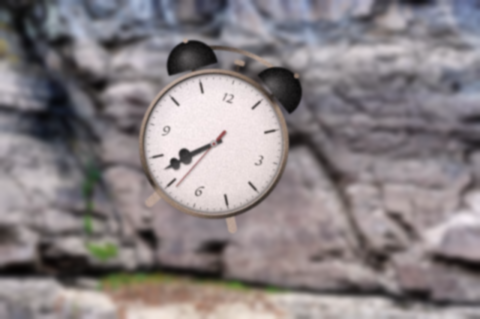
7:37:34
